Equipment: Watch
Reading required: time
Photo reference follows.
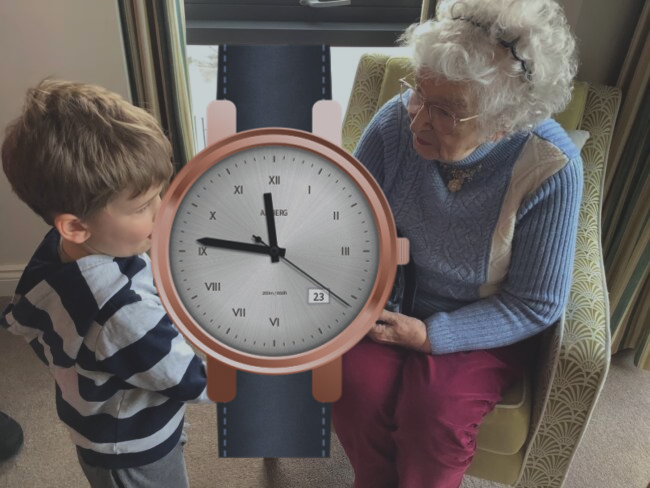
11:46:21
